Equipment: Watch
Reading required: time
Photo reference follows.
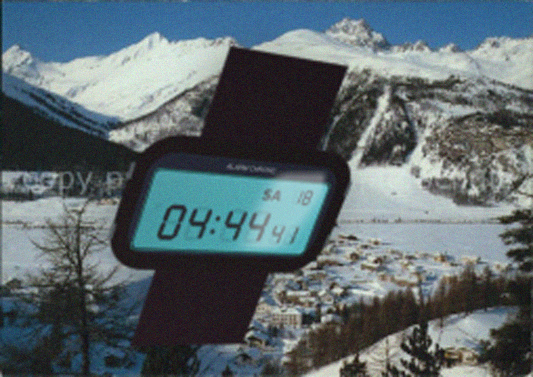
4:44:41
